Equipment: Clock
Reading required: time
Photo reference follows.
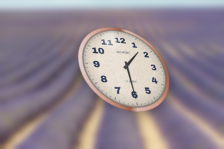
1:30
